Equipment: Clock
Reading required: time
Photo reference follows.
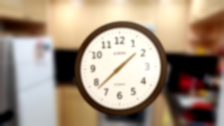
1:38
